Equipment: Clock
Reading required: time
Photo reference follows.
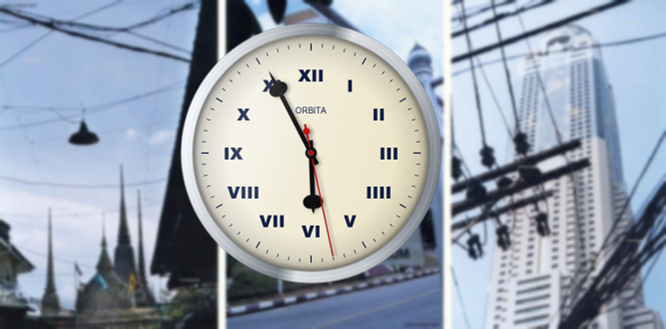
5:55:28
